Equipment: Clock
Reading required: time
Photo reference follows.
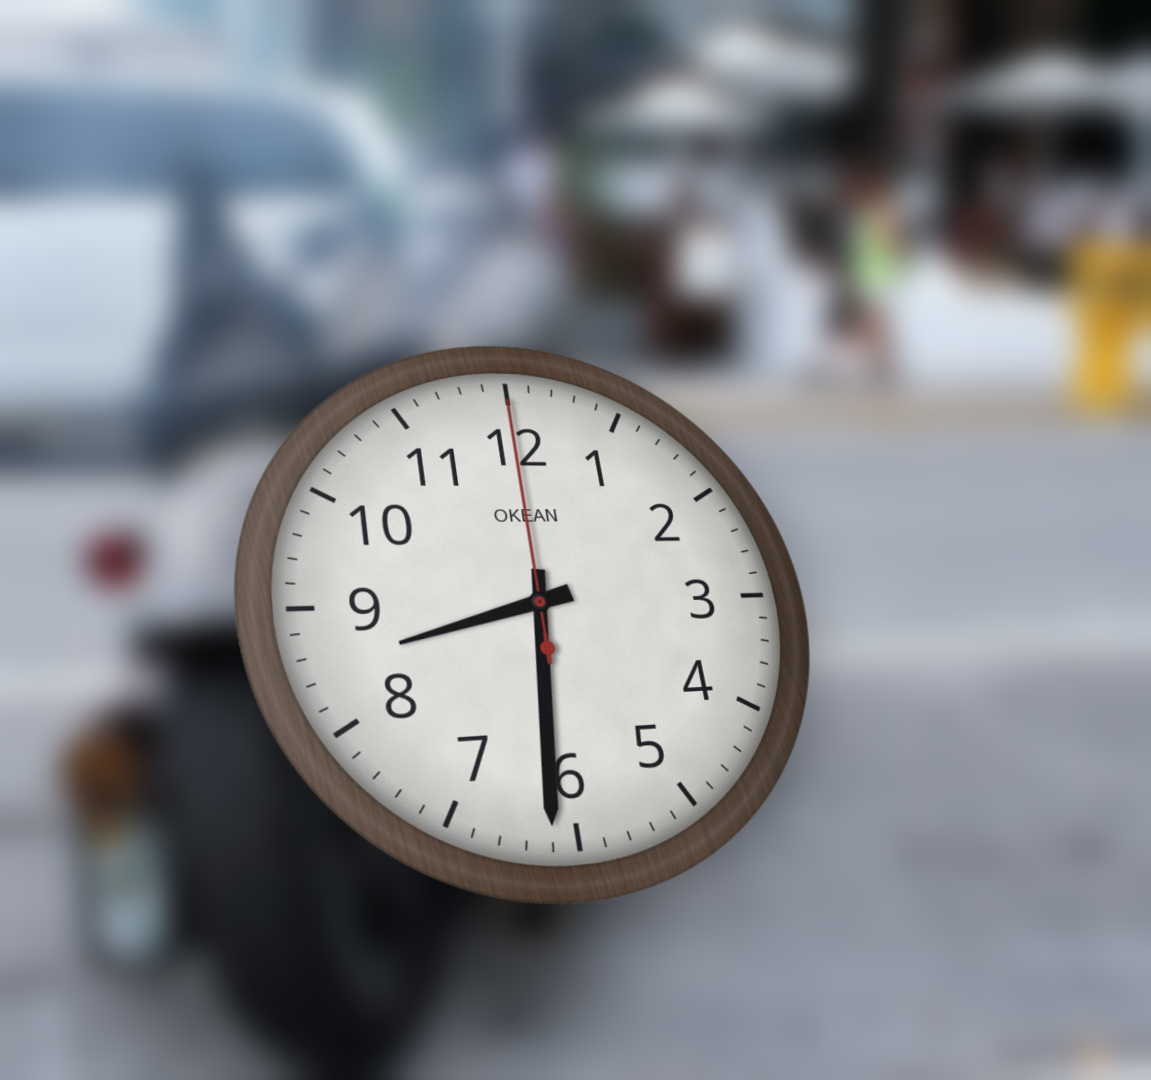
8:31:00
